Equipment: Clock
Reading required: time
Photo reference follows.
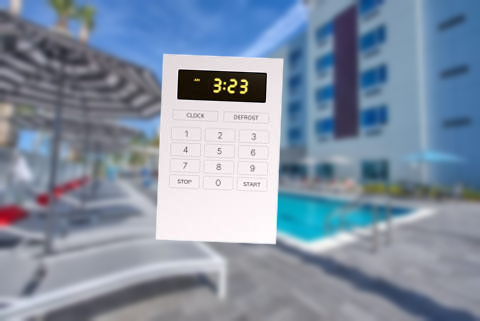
3:23
